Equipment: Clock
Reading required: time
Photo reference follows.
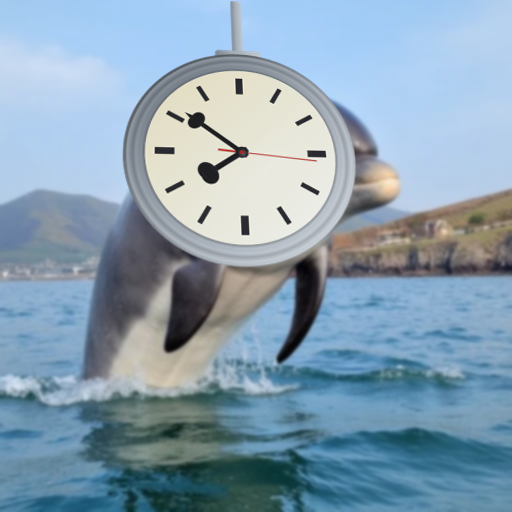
7:51:16
